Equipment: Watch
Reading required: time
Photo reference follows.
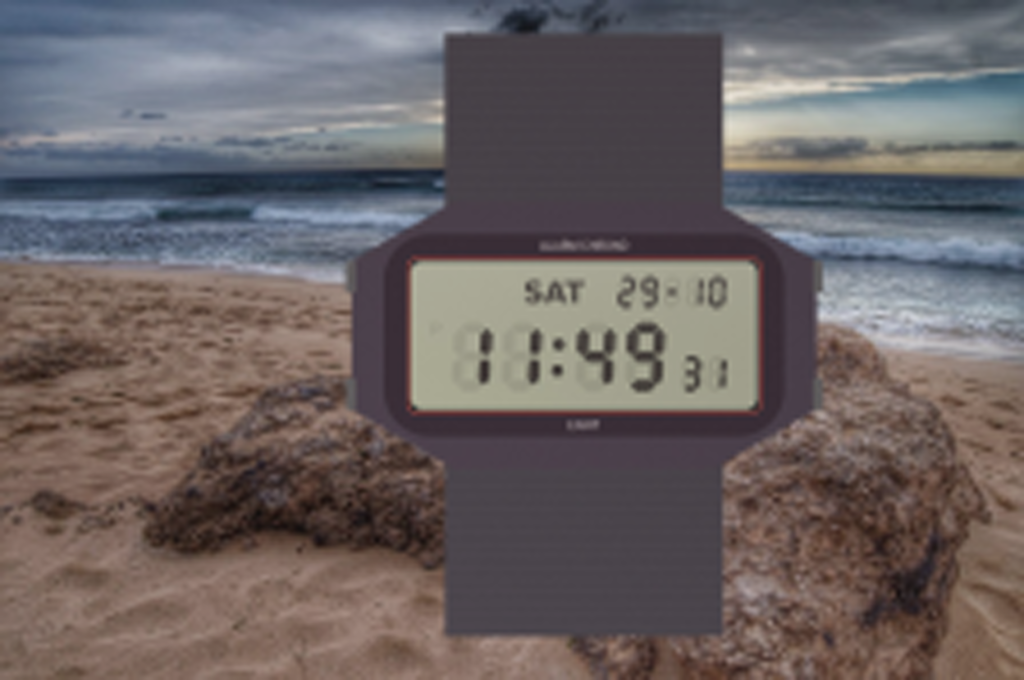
11:49:31
